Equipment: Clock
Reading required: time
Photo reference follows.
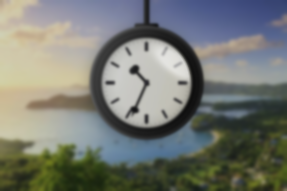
10:34
